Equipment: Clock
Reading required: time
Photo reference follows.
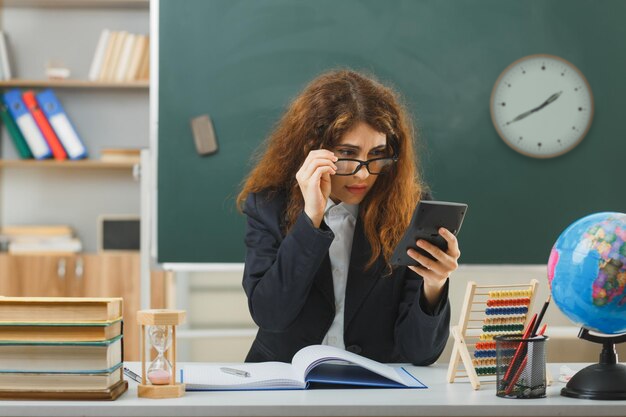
1:40
